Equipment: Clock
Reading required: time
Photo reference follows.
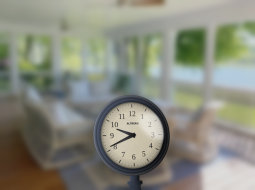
9:41
